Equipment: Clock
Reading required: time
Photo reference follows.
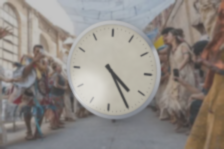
4:25
